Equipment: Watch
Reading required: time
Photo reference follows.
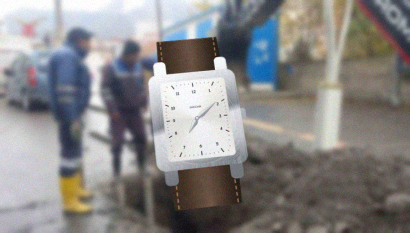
7:09
